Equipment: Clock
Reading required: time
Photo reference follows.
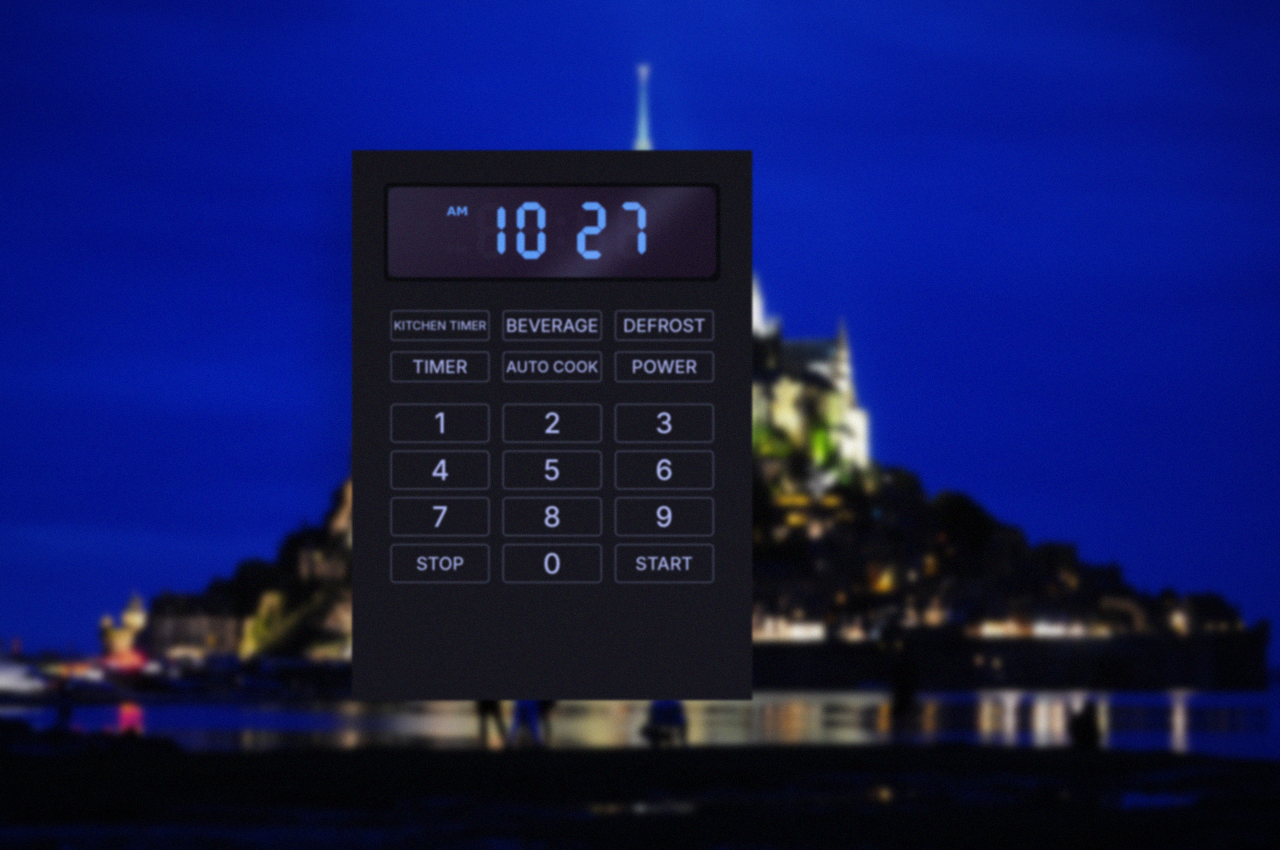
10:27
